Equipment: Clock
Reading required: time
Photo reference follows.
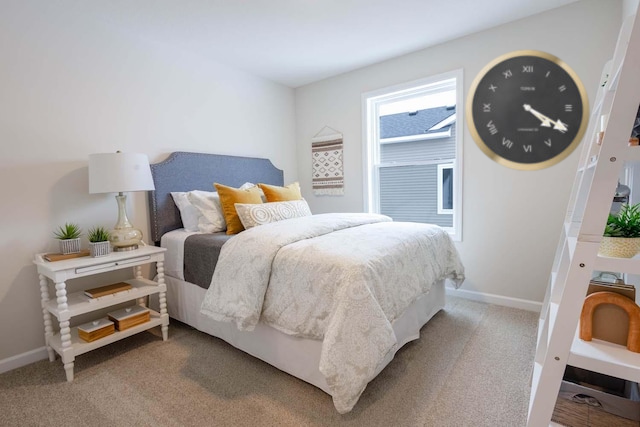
4:20
